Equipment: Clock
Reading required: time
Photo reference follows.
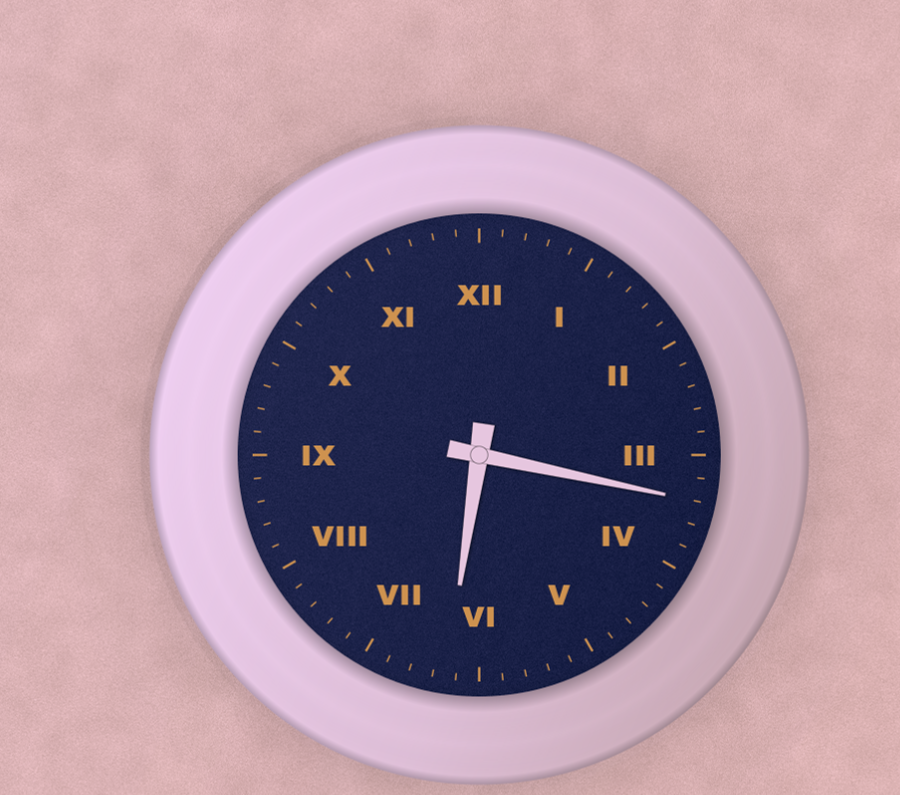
6:17
